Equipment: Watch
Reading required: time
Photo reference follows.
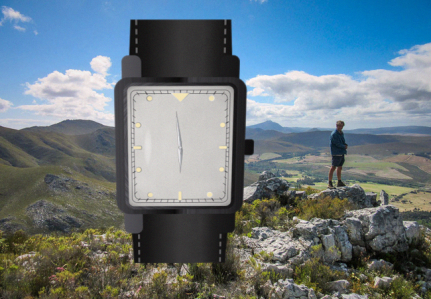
5:59
